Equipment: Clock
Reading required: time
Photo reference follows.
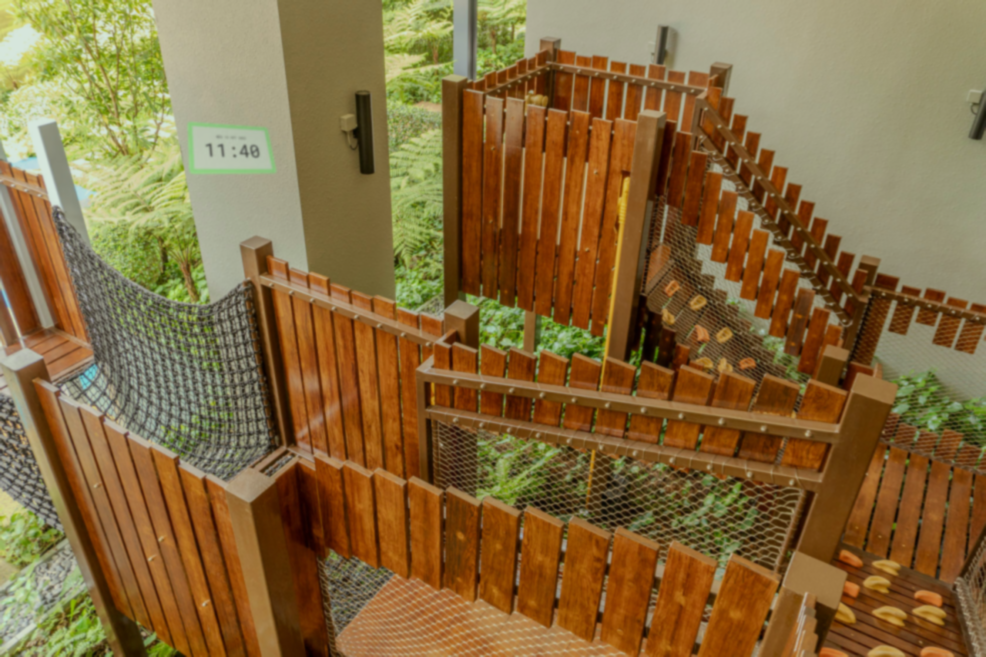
11:40
